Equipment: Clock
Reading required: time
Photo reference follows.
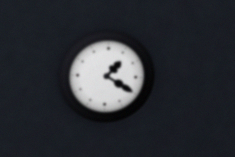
1:20
